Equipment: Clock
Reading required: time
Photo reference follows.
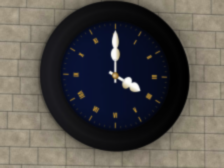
4:00
